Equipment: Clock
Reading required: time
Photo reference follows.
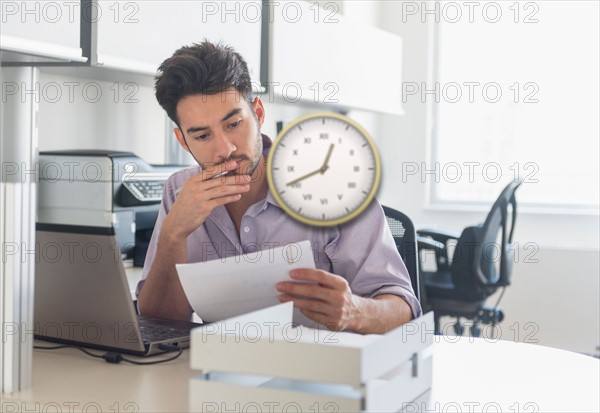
12:41
